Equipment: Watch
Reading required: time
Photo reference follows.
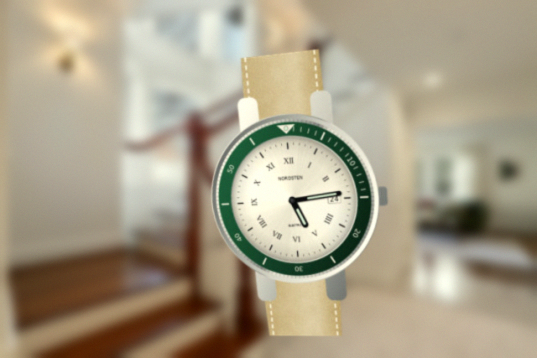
5:14
